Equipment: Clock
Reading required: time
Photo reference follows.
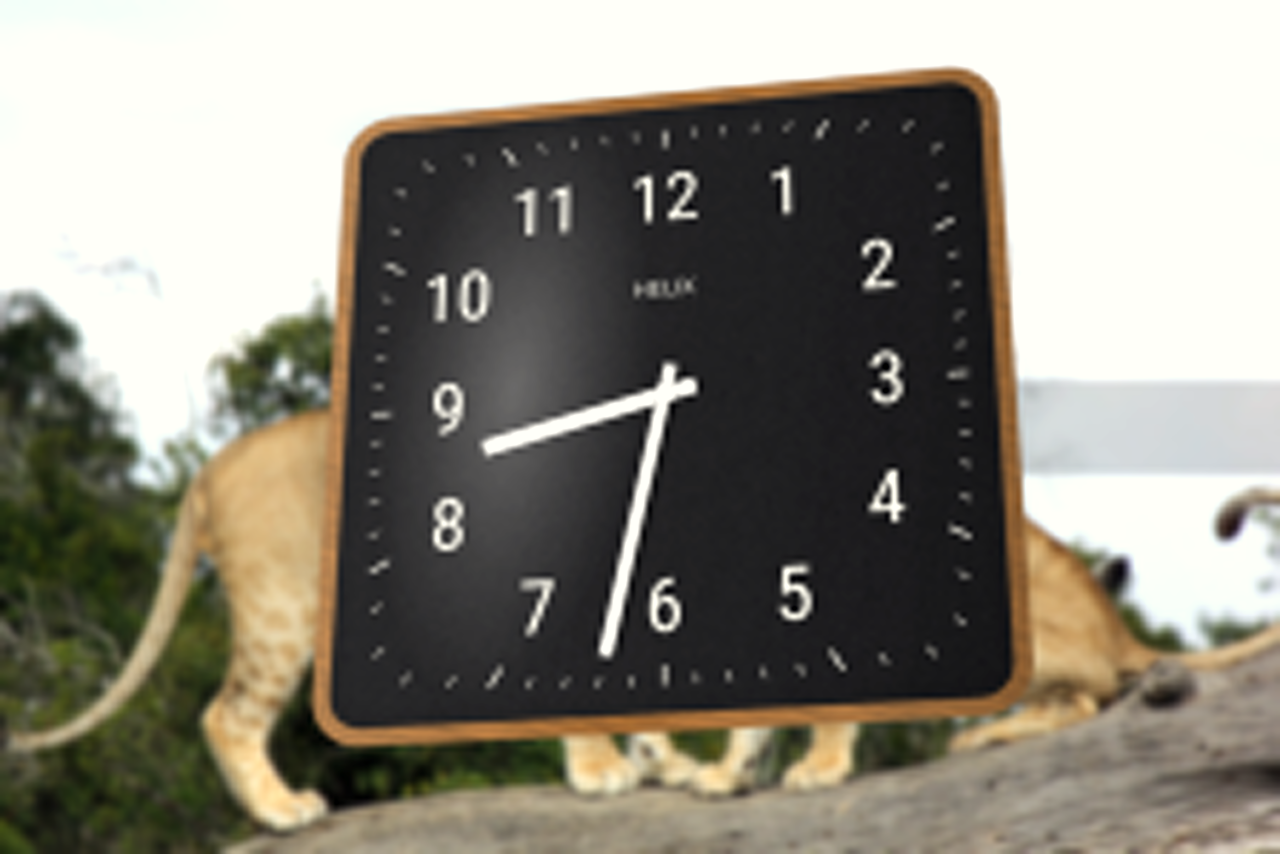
8:32
